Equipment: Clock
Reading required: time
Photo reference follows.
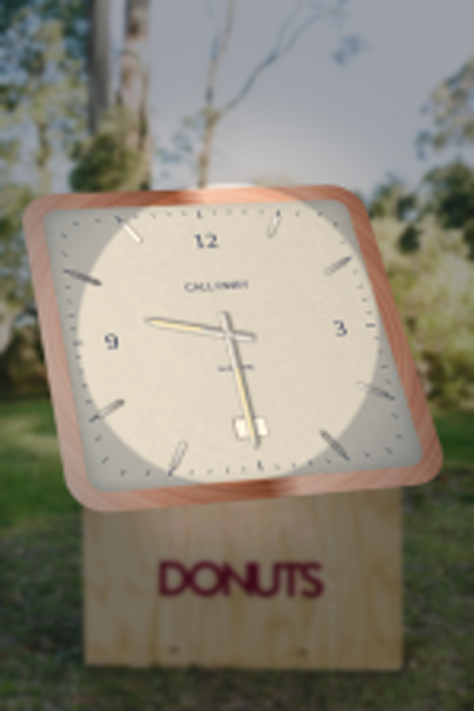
9:30
